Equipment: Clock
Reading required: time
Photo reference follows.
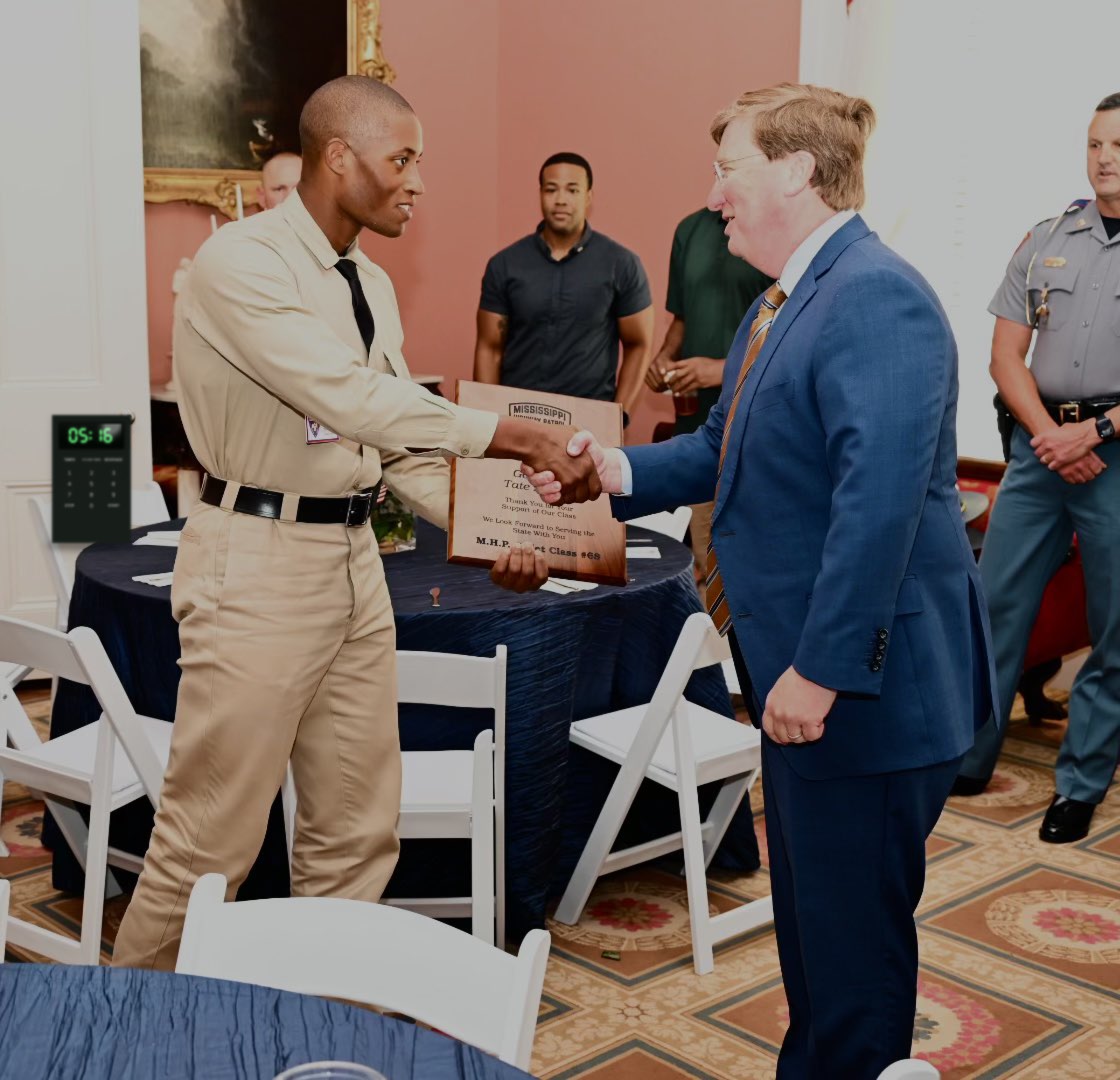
5:16
